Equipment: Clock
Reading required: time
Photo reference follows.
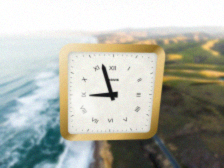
8:57
